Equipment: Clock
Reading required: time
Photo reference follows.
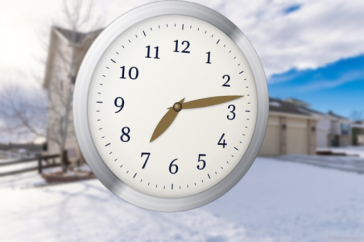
7:13
